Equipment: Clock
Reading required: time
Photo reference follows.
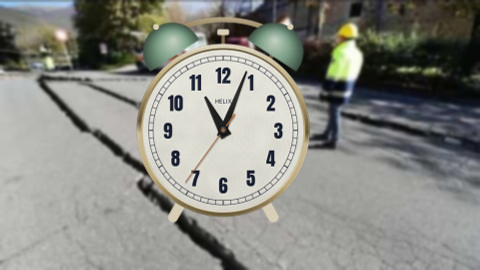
11:03:36
